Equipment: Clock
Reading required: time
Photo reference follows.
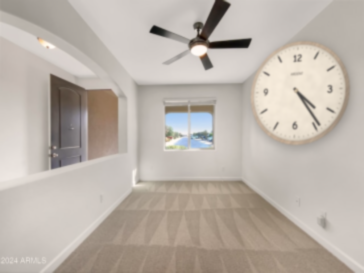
4:24
